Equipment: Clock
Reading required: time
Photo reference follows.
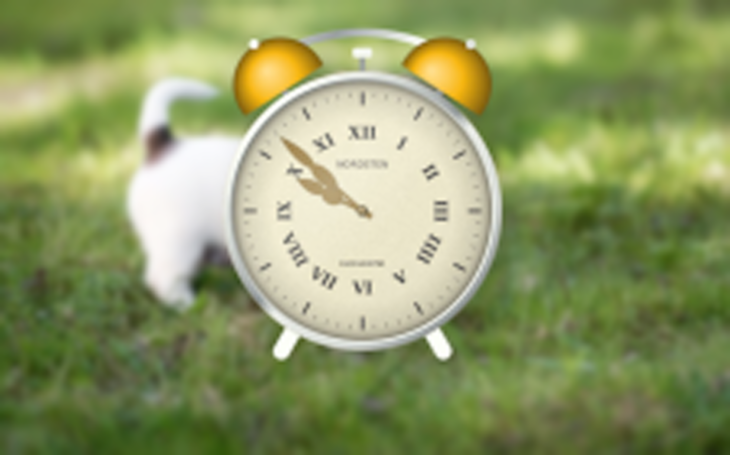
9:52
